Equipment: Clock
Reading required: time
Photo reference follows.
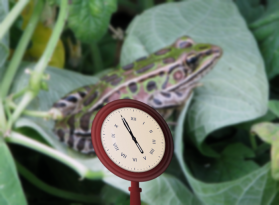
4:55
